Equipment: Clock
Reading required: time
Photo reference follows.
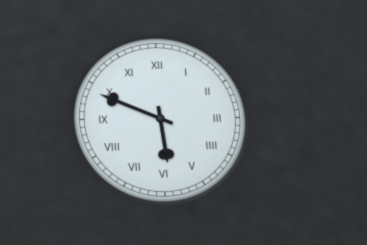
5:49
